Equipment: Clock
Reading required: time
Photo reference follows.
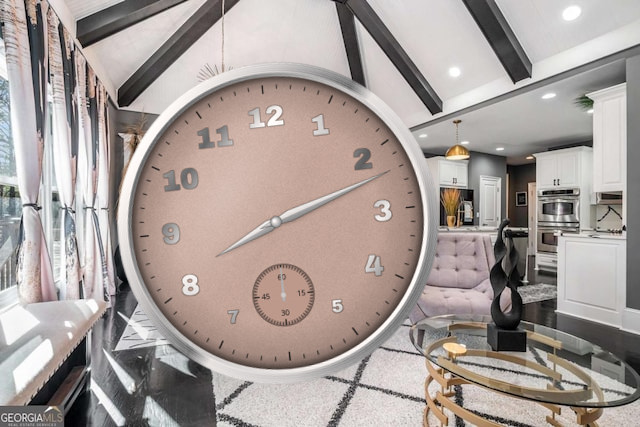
8:12
